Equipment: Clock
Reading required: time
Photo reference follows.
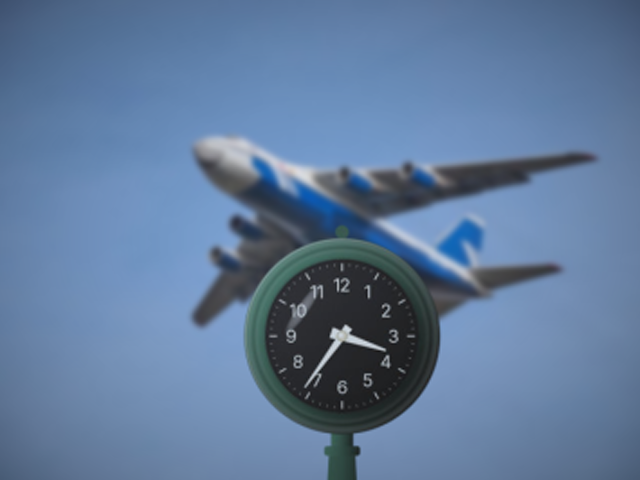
3:36
